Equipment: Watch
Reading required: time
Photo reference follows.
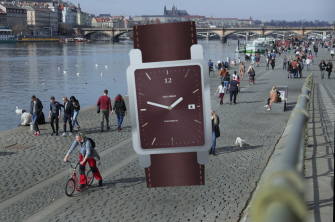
1:48
